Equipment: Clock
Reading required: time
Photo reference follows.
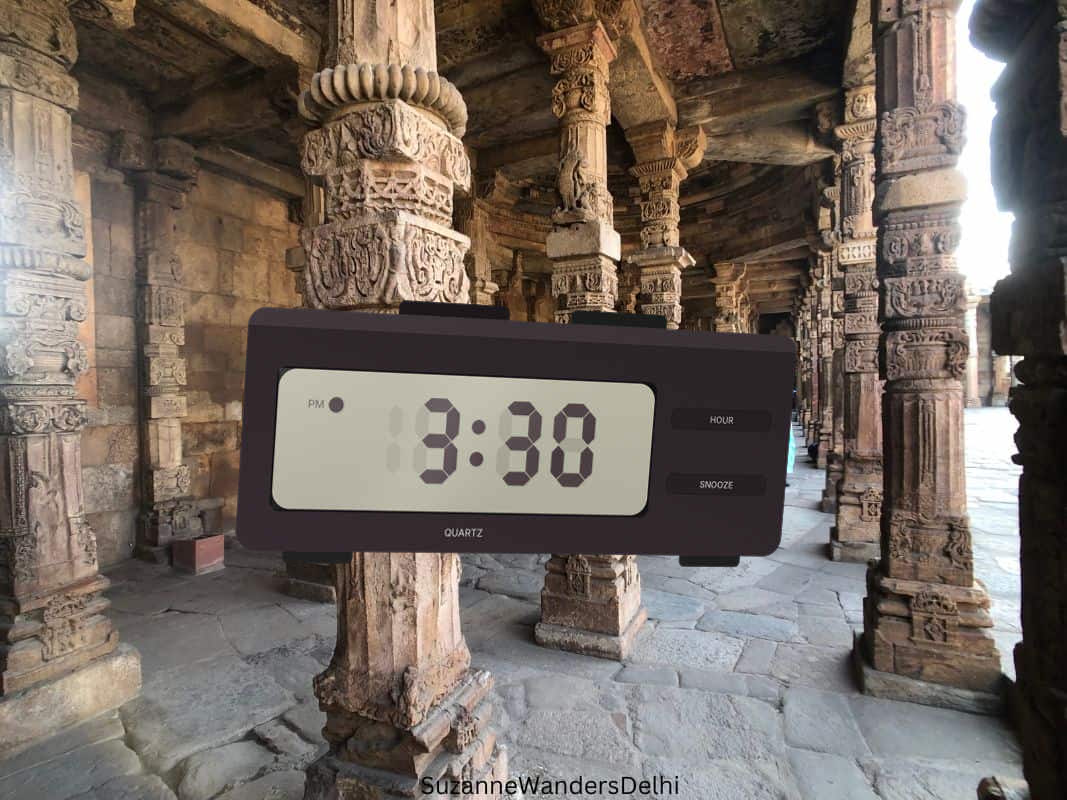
3:30
